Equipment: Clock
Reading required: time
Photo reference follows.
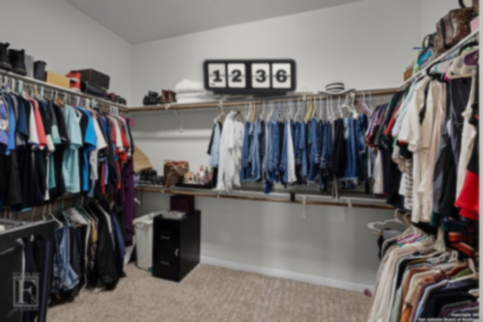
12:36
